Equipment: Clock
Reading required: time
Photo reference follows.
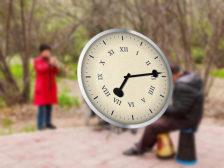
7:14
